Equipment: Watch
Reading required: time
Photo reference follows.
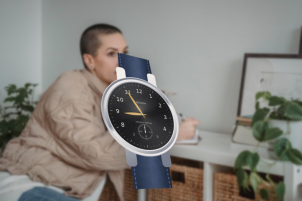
8:55
